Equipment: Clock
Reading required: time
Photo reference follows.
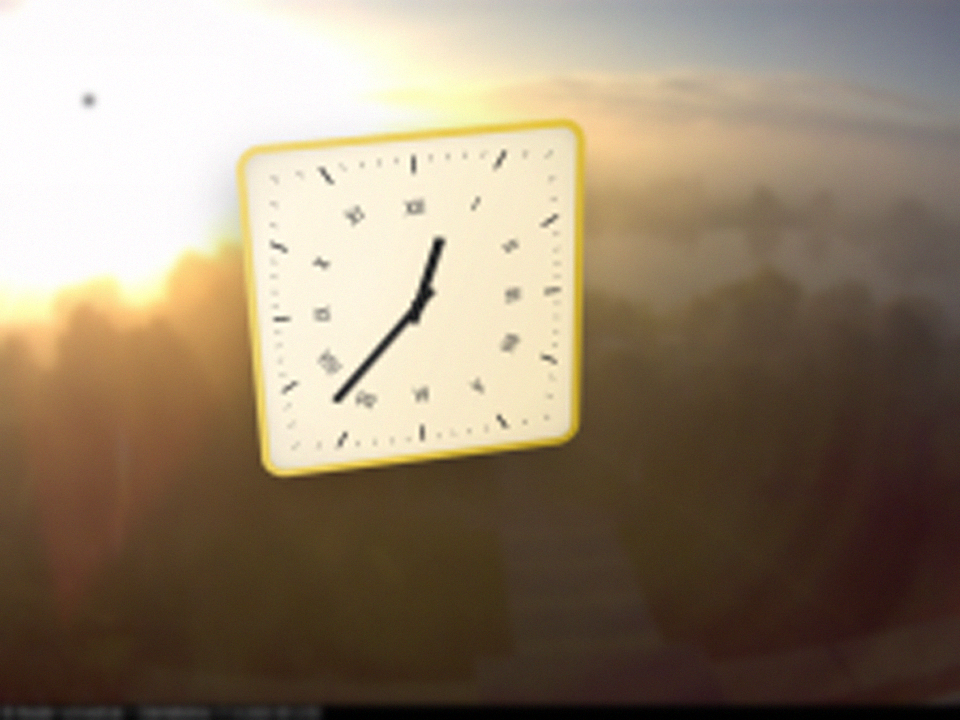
12:37
